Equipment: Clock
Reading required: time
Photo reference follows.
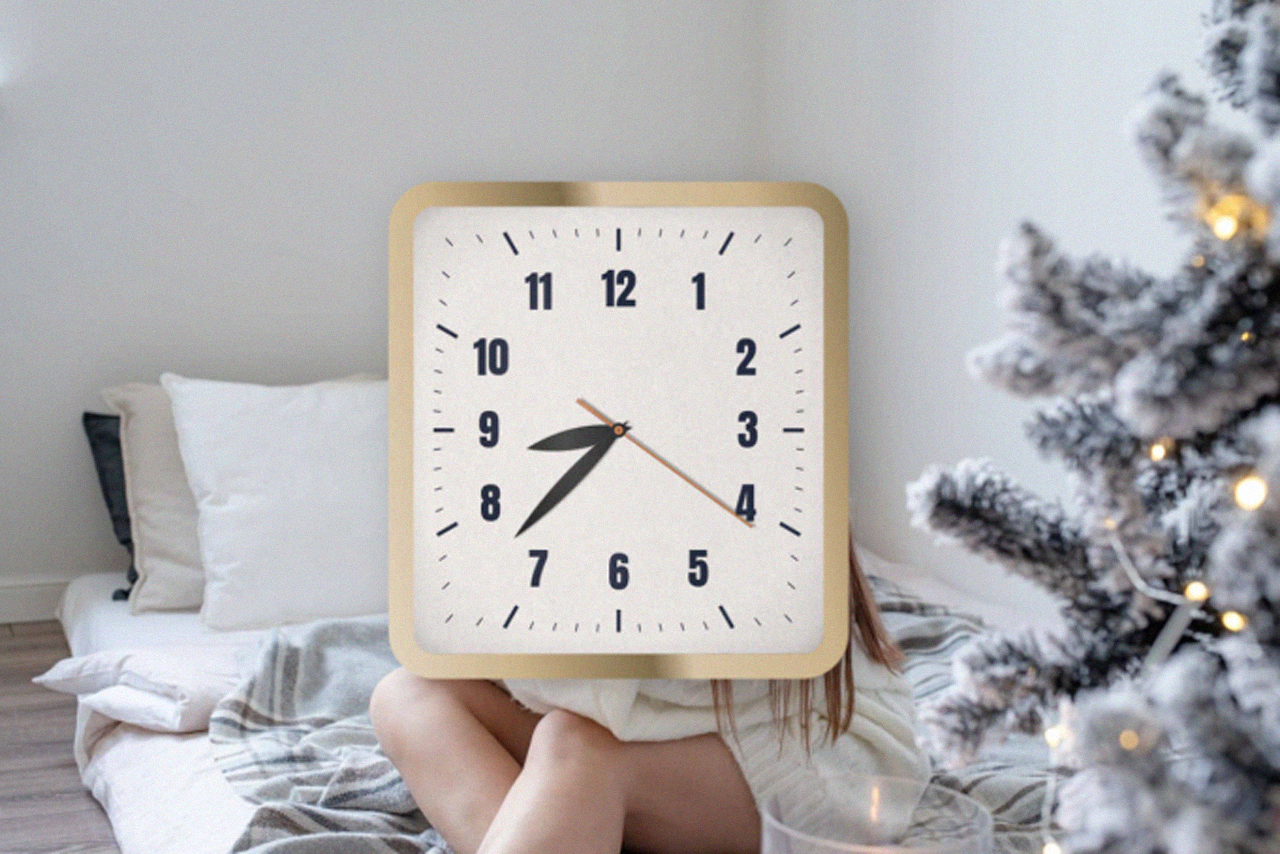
8:37:21
